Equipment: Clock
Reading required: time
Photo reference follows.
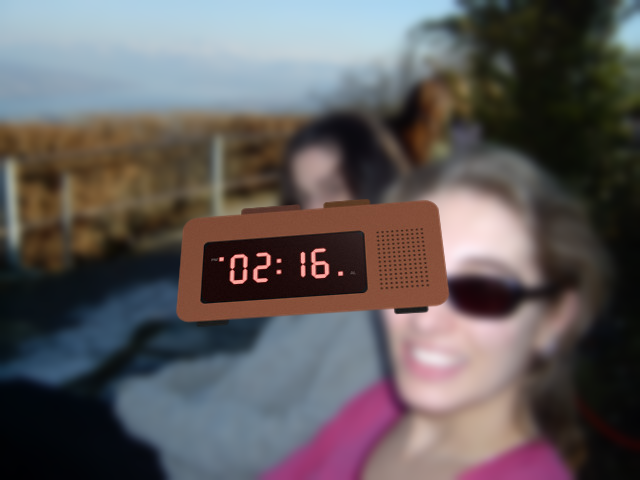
2:16
